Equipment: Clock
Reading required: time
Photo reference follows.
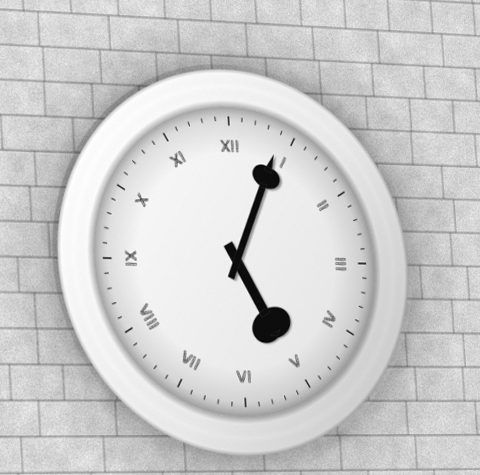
5:04
